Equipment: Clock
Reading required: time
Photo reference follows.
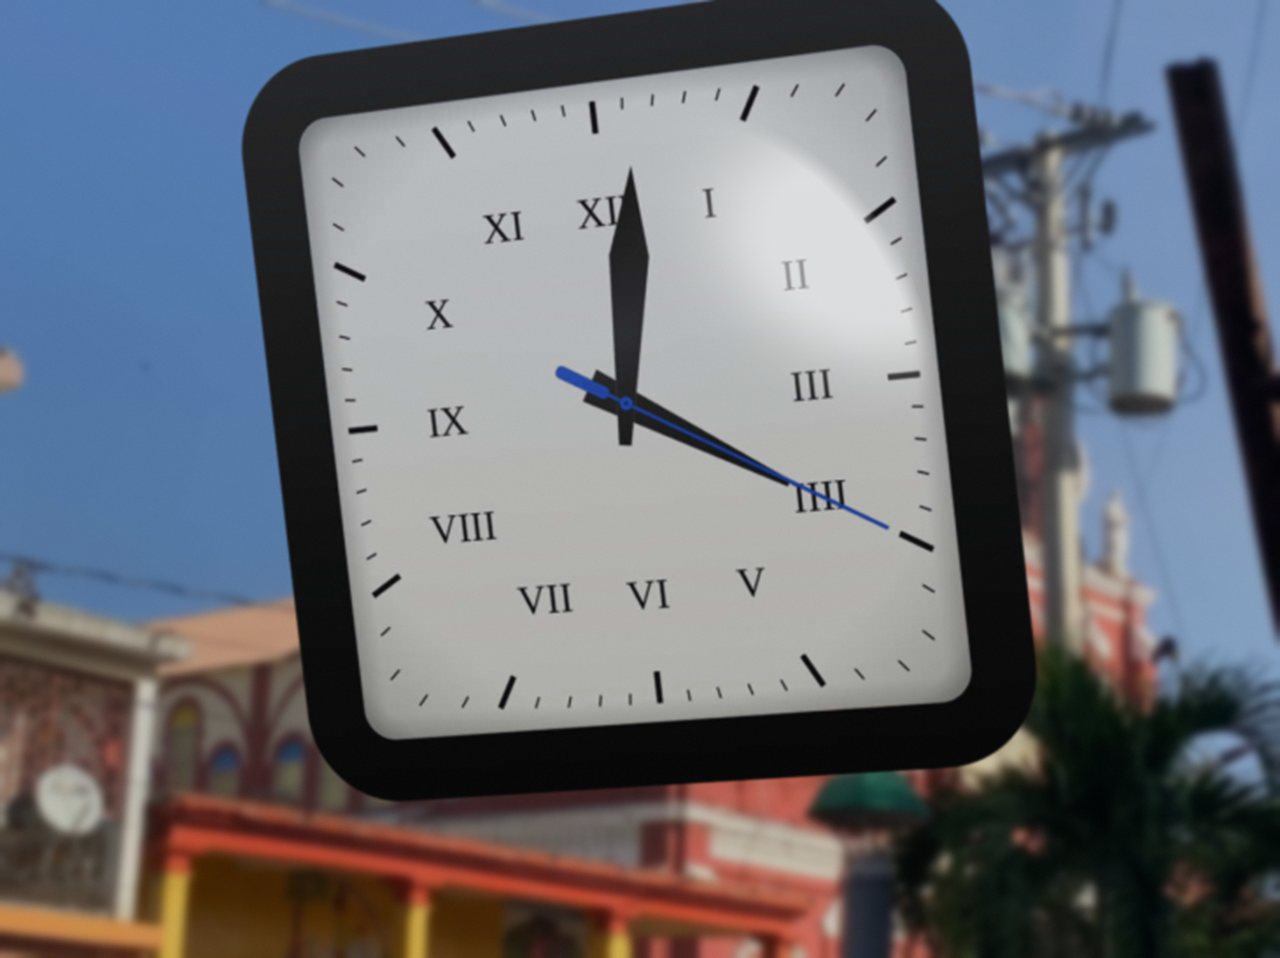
4:01:20
